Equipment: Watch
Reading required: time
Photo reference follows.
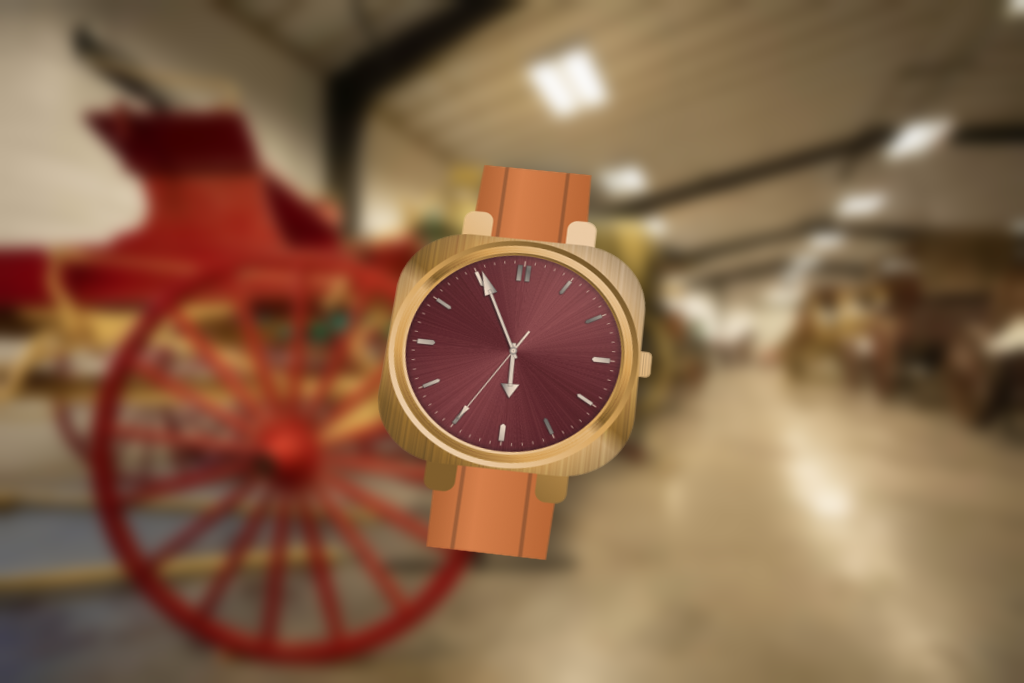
5:55:35
